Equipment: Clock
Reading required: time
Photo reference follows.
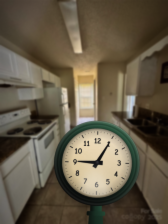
9:05
